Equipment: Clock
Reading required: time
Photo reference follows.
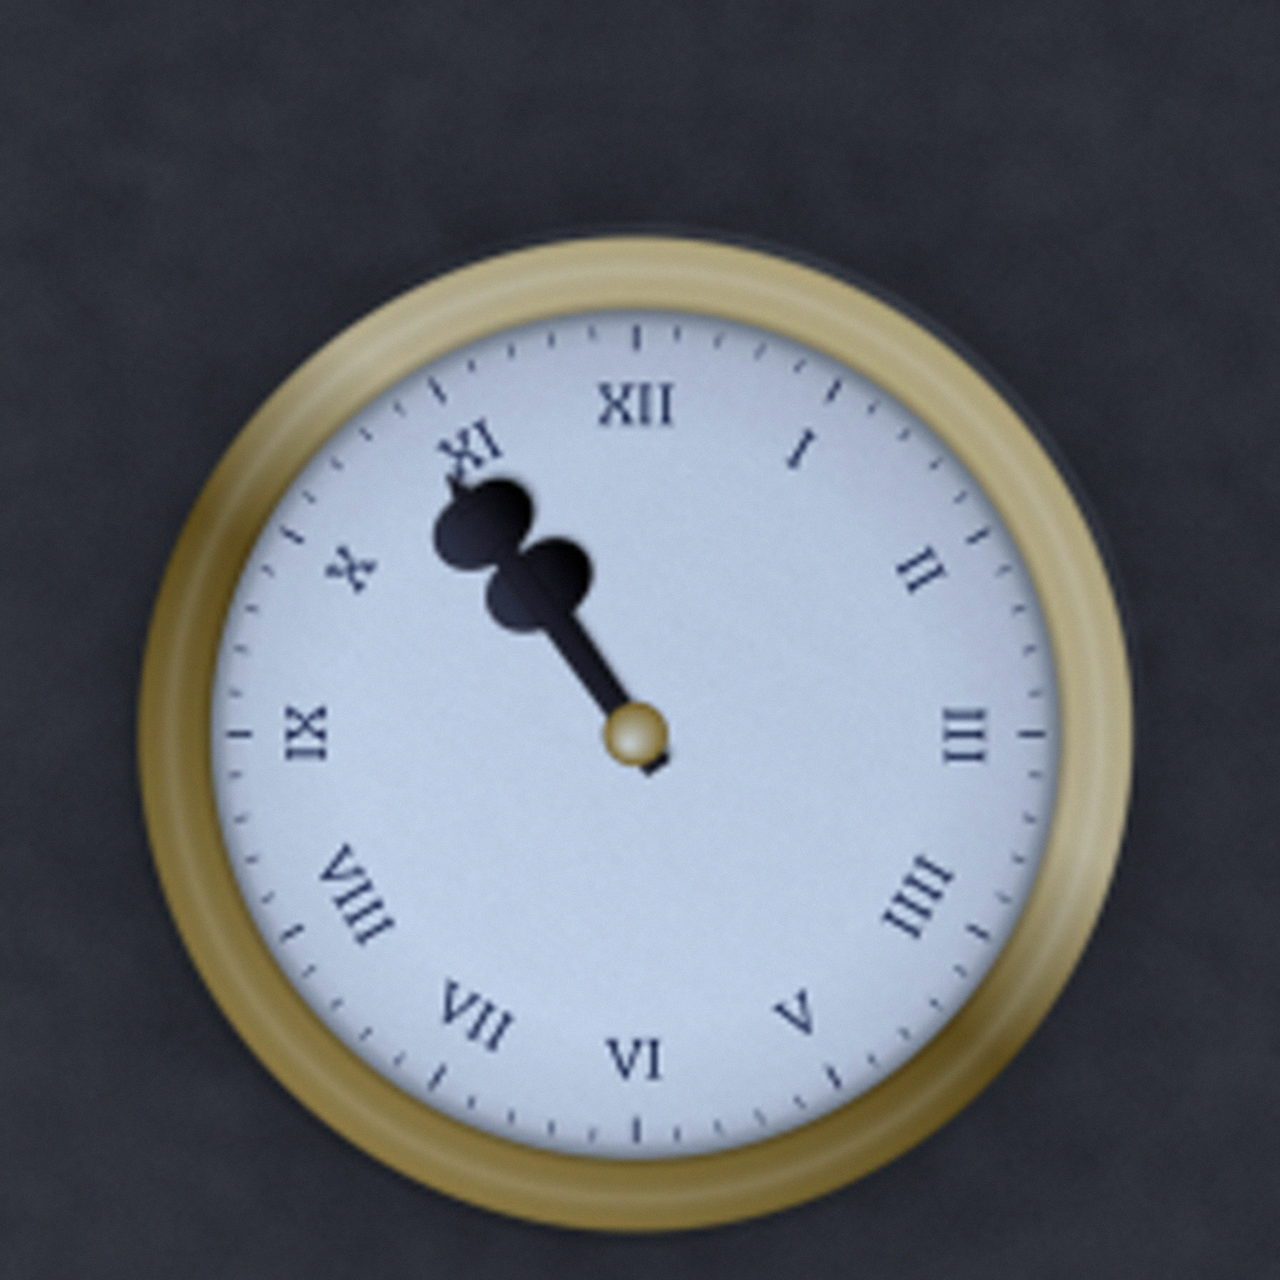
10:54
